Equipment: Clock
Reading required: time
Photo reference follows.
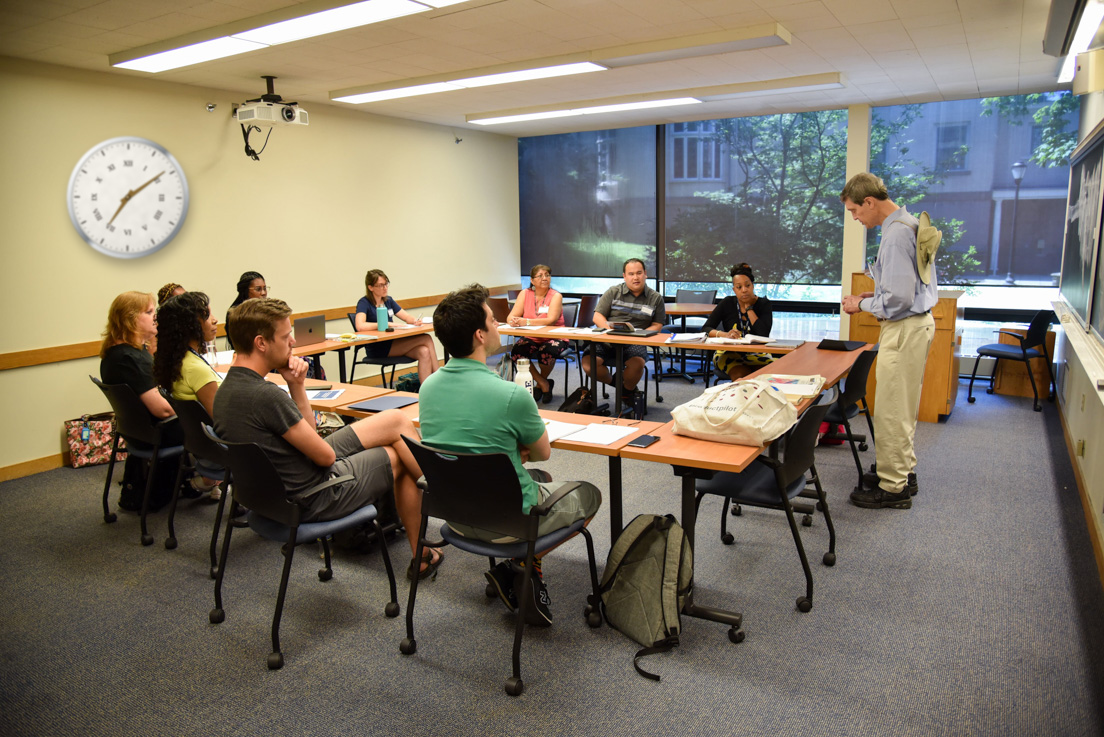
7:09
